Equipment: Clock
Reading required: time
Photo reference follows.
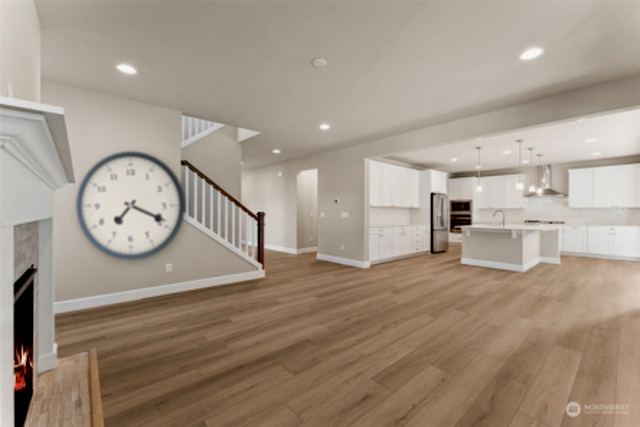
7:19
